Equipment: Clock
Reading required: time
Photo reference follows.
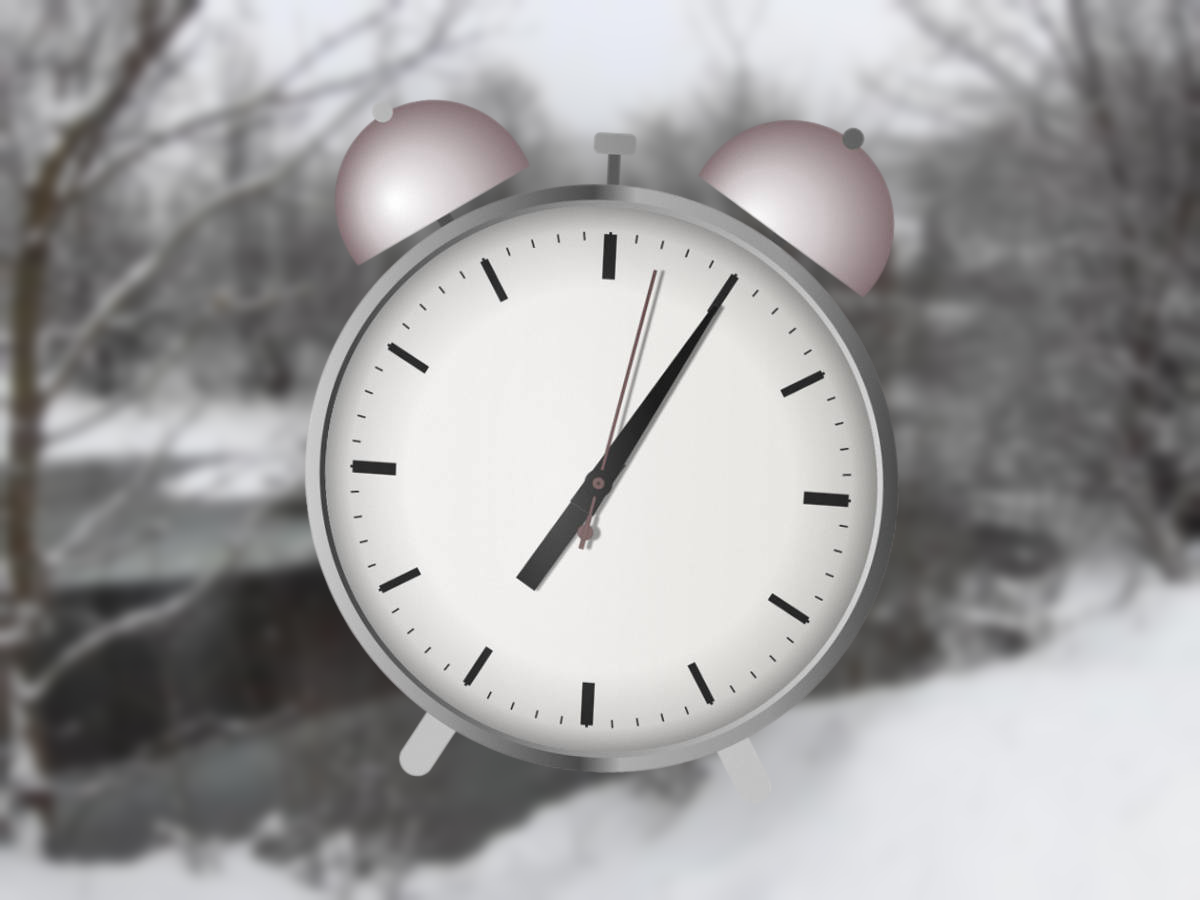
7:05:02
